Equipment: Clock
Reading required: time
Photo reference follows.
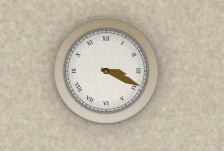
3:19
